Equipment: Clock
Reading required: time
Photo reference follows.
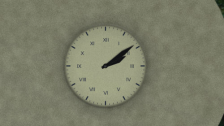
2:09
